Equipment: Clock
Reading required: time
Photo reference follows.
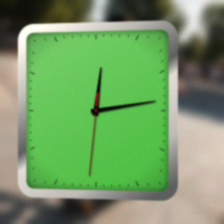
12:13:31
